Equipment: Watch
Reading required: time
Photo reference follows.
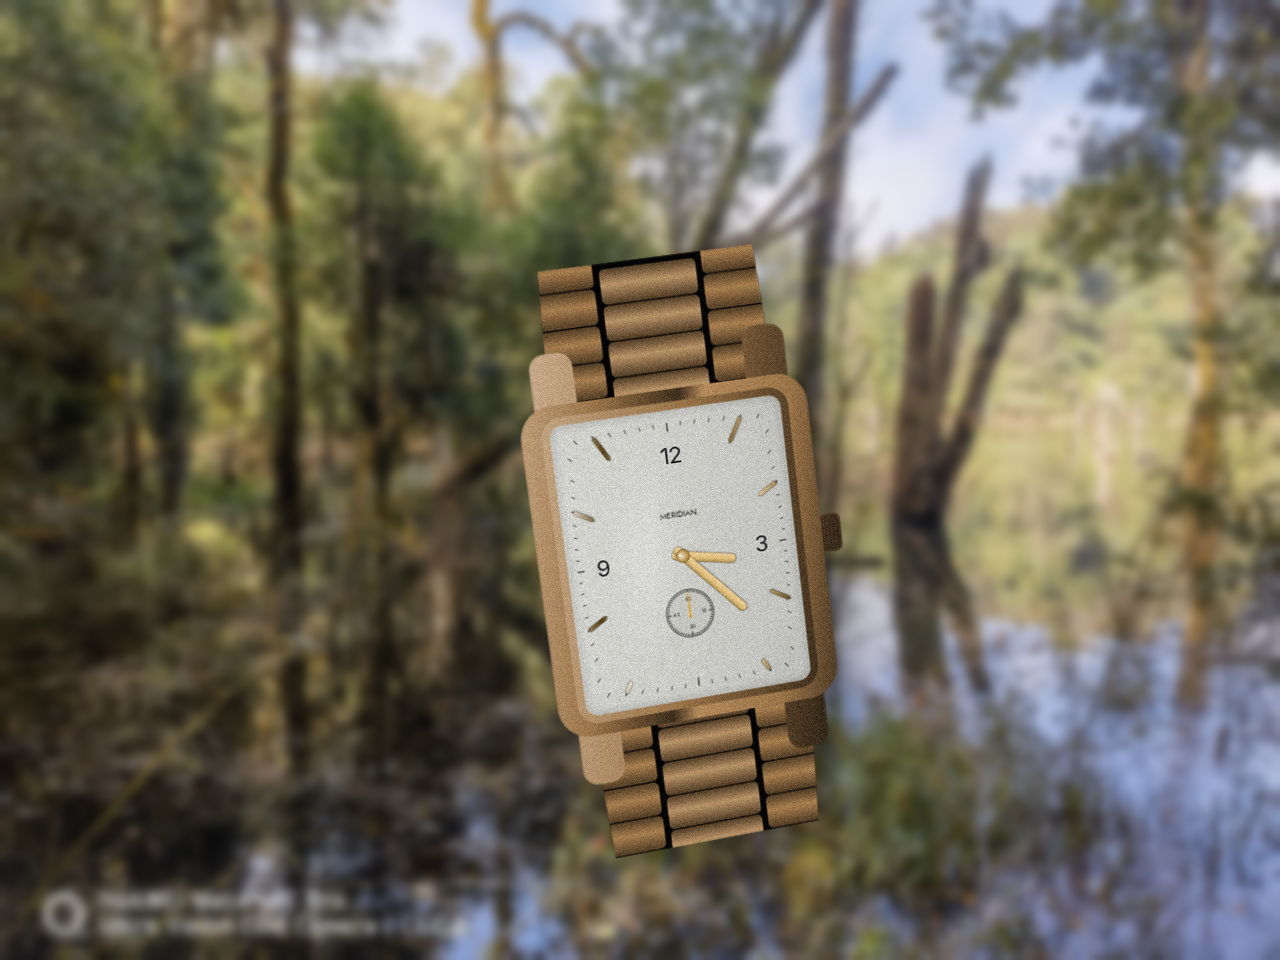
3:23
